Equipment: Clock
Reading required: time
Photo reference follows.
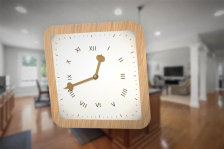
12:42
